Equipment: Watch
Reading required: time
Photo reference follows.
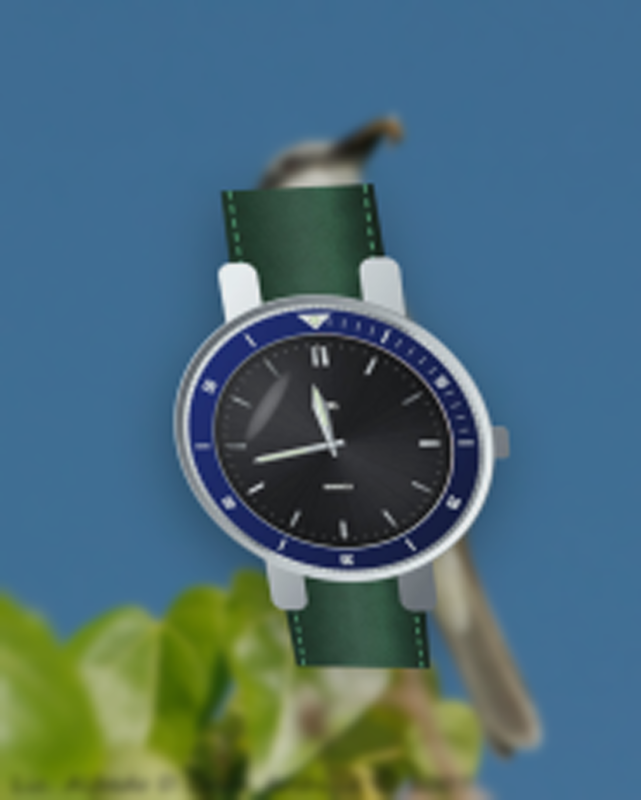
11:43
